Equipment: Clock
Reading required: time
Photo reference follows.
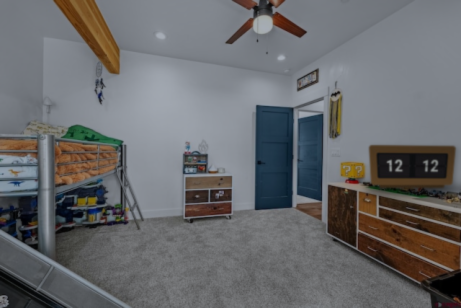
12:12
